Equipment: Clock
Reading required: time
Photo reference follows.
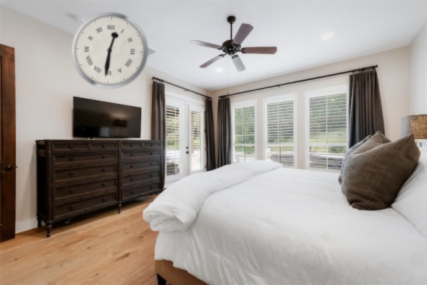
12:31
